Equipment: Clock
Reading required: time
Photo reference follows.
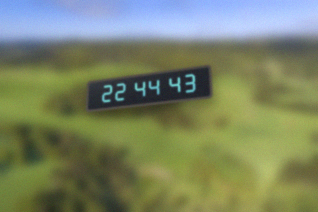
22:44:43
